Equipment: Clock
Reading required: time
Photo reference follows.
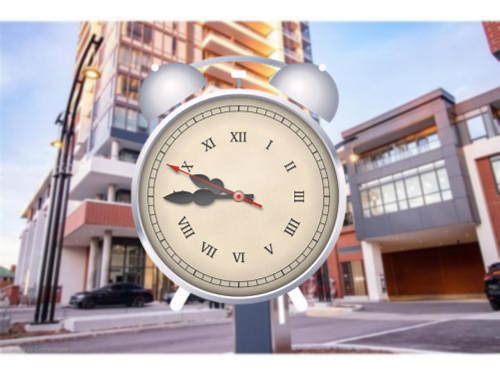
9:44:49
